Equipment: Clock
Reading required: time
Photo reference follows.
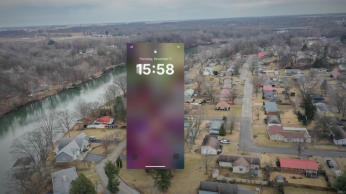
15:58
